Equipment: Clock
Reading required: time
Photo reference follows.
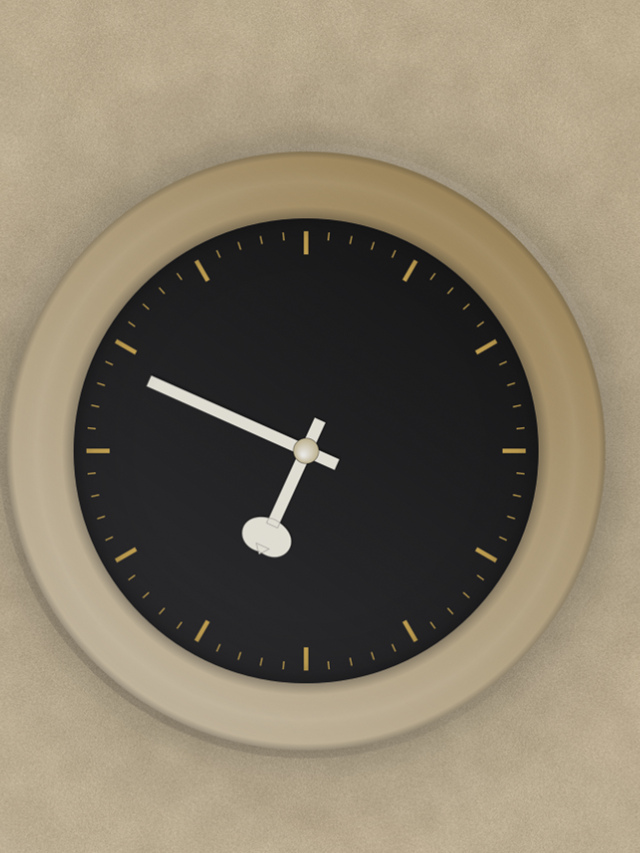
6:49
